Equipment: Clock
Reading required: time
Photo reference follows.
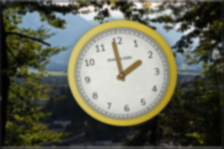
1:59
